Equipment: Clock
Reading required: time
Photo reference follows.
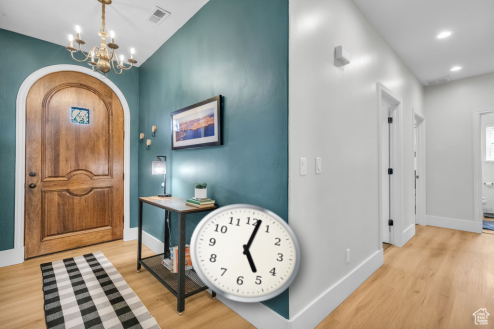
5:02
